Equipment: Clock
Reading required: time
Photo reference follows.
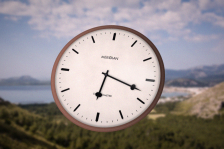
6:18
